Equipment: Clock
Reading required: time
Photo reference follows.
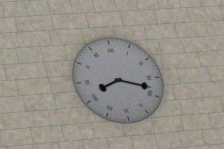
8:18
